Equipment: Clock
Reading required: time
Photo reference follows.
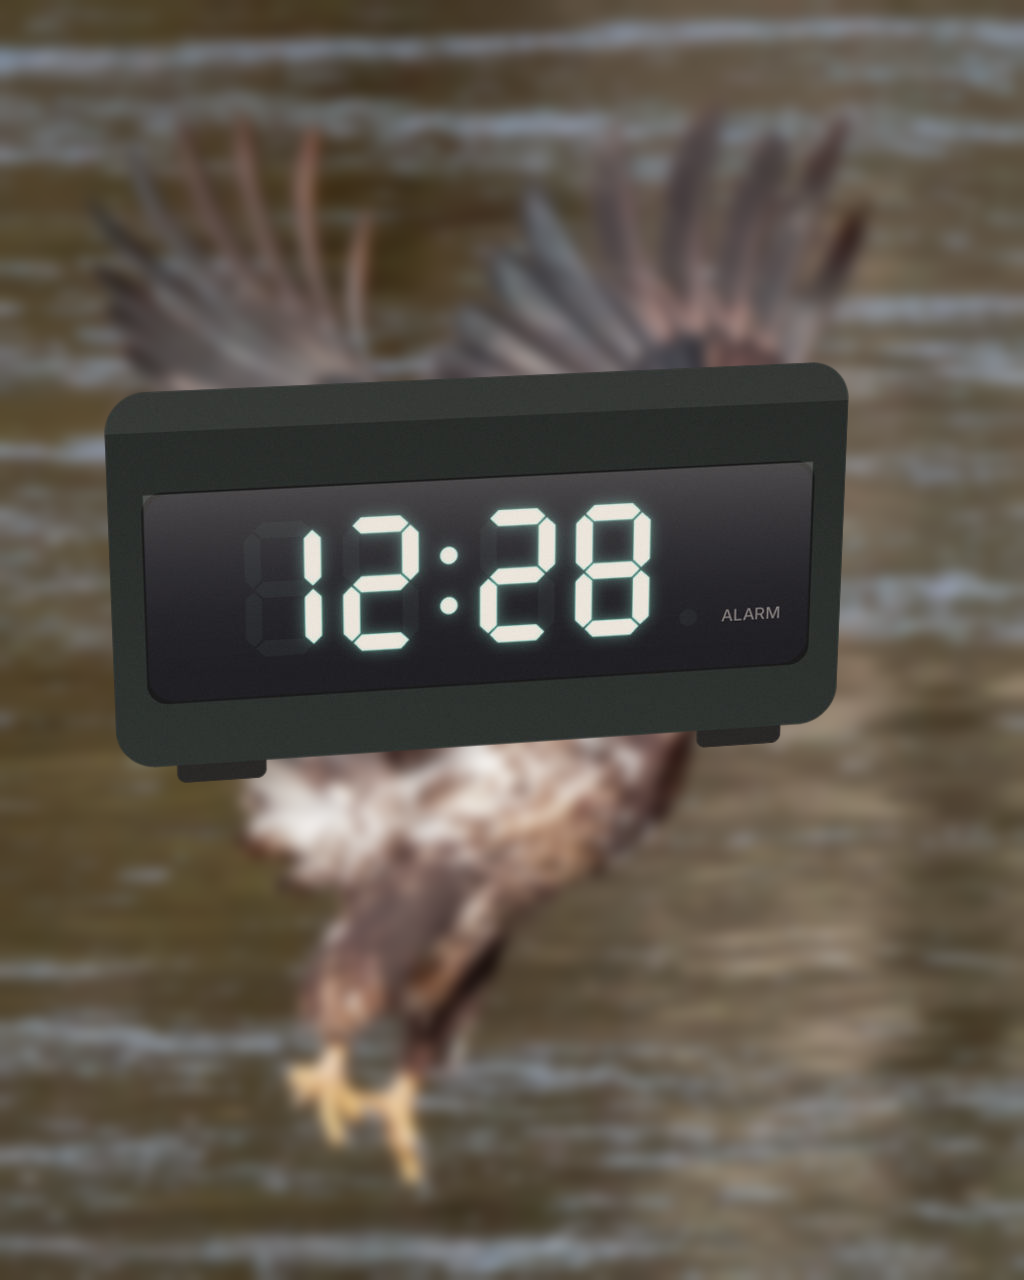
12:28
